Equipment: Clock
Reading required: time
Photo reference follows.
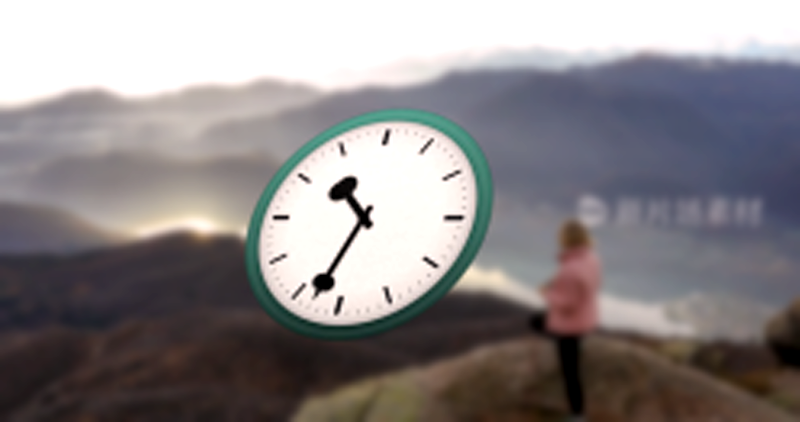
10:33
